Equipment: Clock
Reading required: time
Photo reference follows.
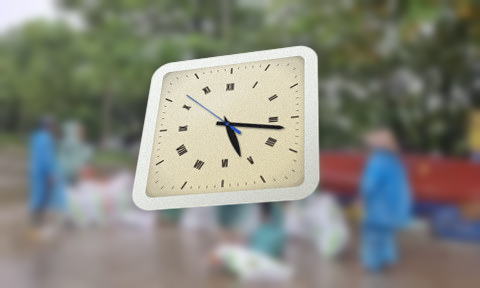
5:16:52
